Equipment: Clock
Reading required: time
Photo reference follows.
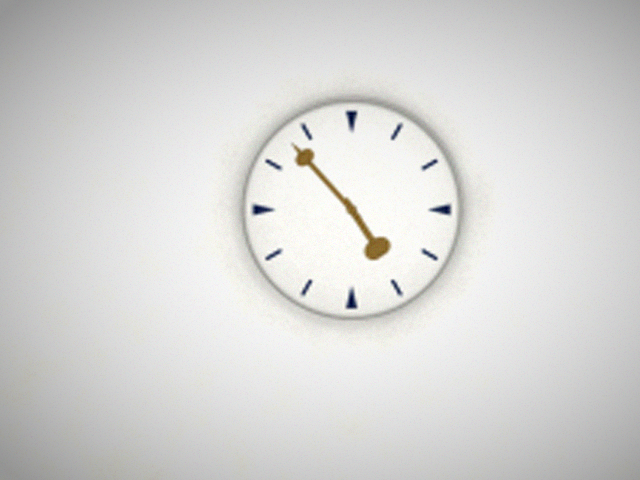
4:53
